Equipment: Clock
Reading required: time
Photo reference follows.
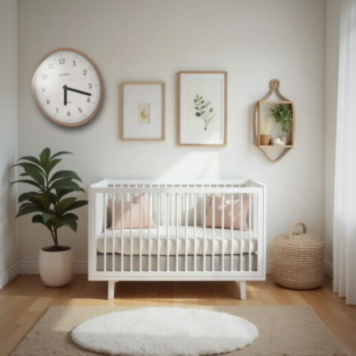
6:18
